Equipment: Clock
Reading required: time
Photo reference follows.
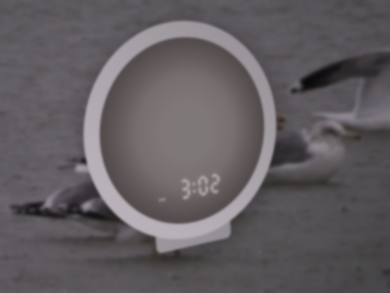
3:02
